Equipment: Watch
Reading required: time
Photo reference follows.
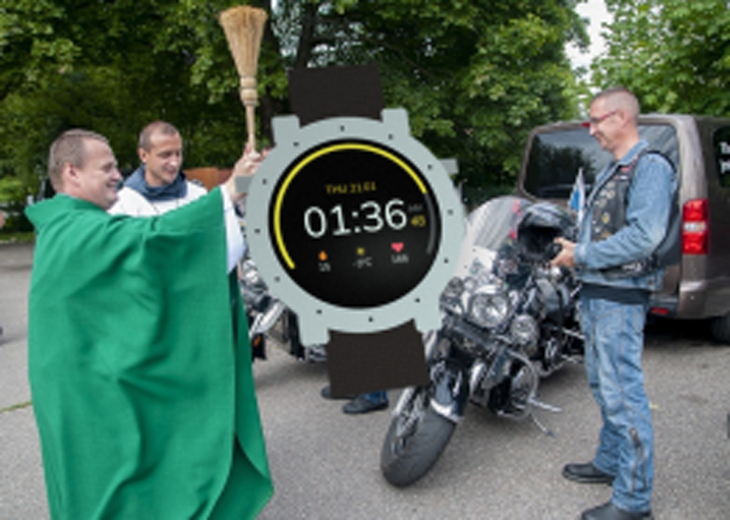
1:36
